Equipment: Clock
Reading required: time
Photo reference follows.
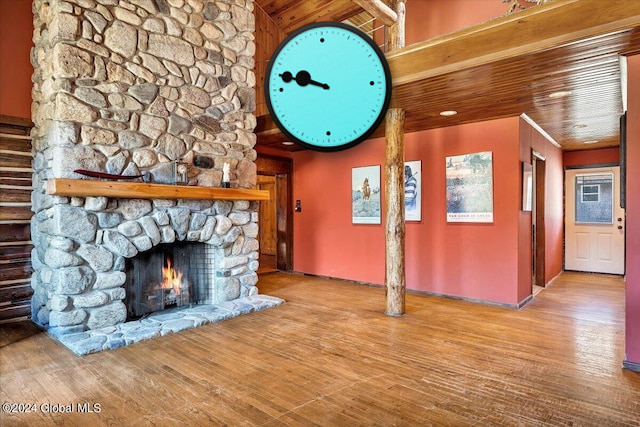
9:48
